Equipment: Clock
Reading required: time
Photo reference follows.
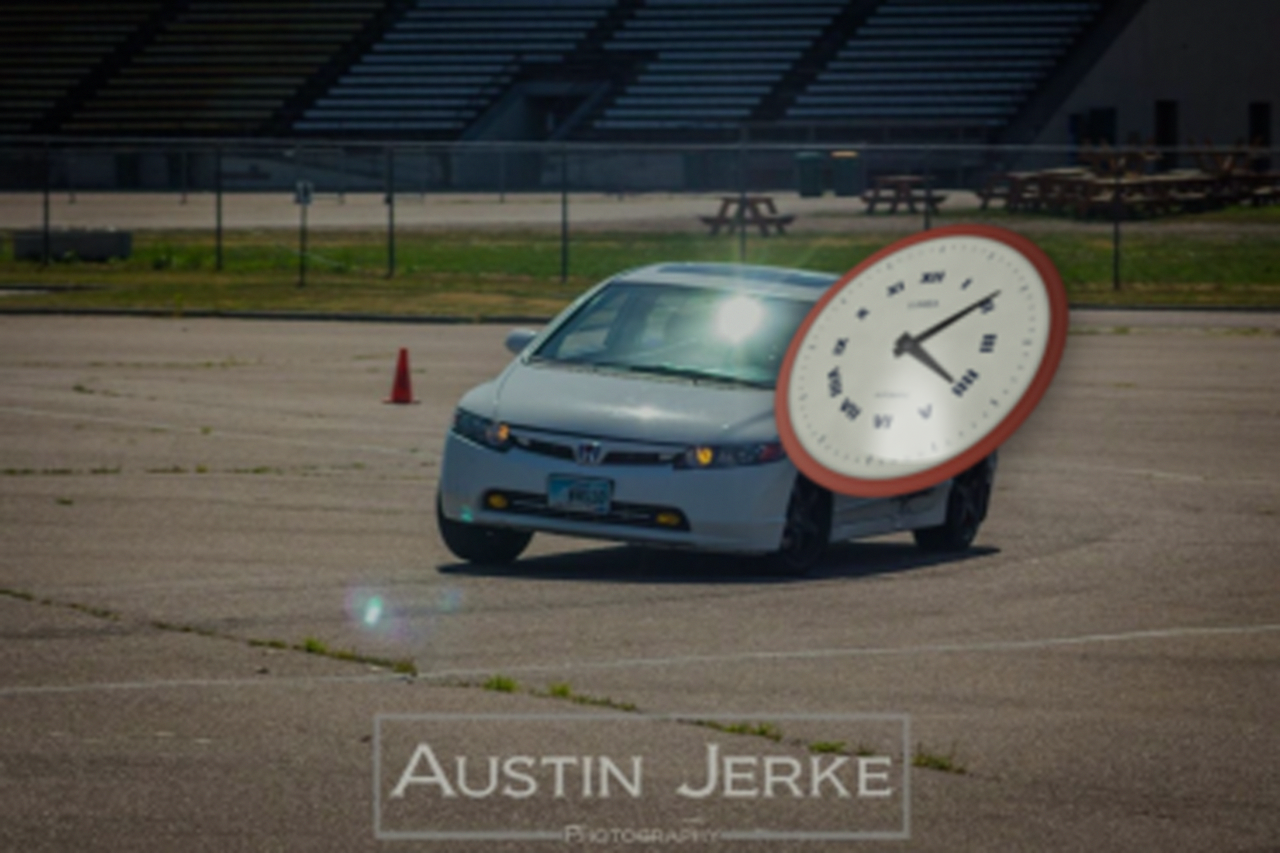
4:09
